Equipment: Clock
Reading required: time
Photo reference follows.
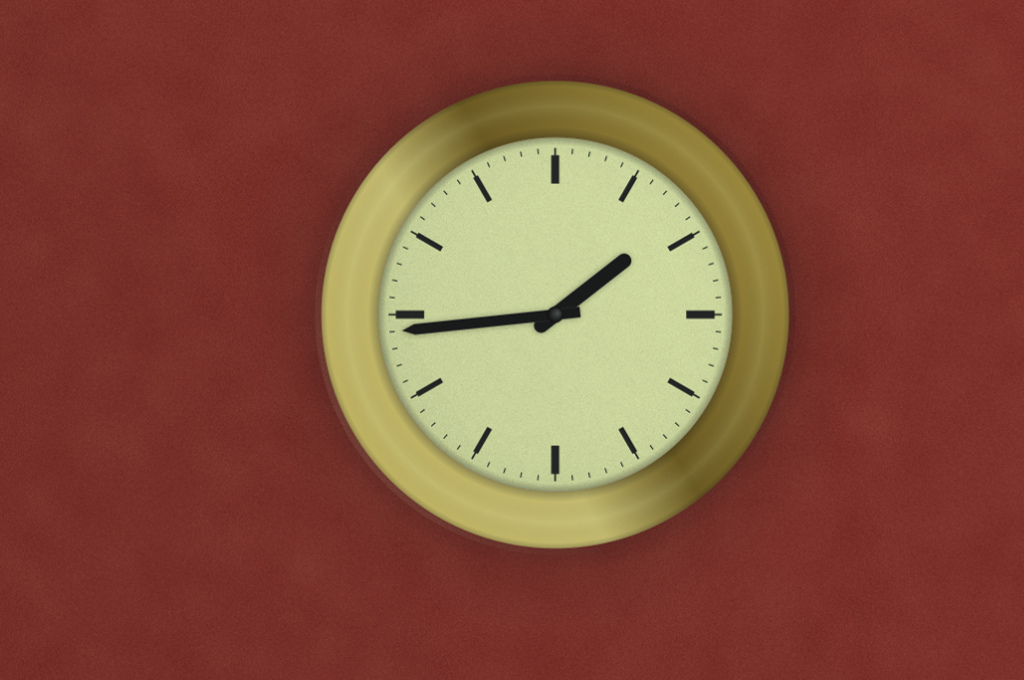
1:44
